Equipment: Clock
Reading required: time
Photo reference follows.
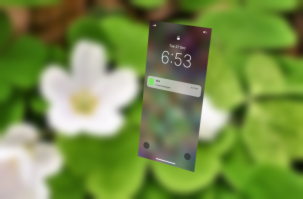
6:53
